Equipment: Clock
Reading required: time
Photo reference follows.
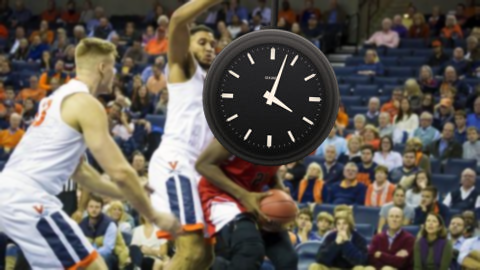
4:03
